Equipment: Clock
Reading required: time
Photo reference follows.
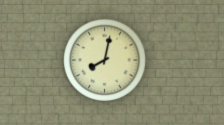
8:02
